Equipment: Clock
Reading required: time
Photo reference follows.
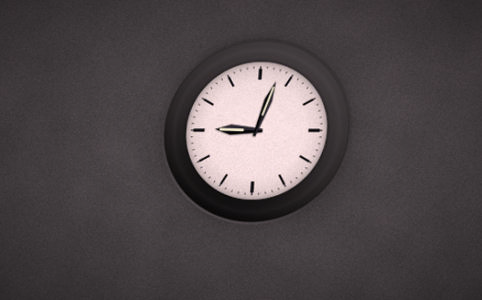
9:03
